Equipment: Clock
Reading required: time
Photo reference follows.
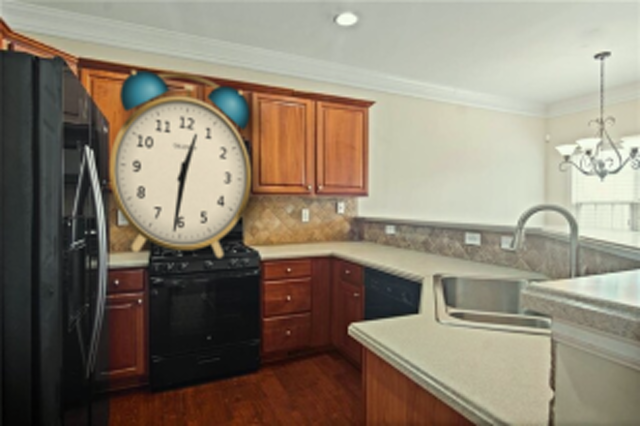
12:31
